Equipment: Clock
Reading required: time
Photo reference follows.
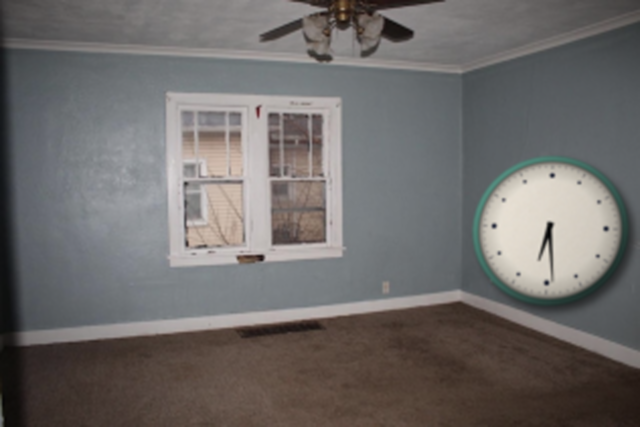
6:29
